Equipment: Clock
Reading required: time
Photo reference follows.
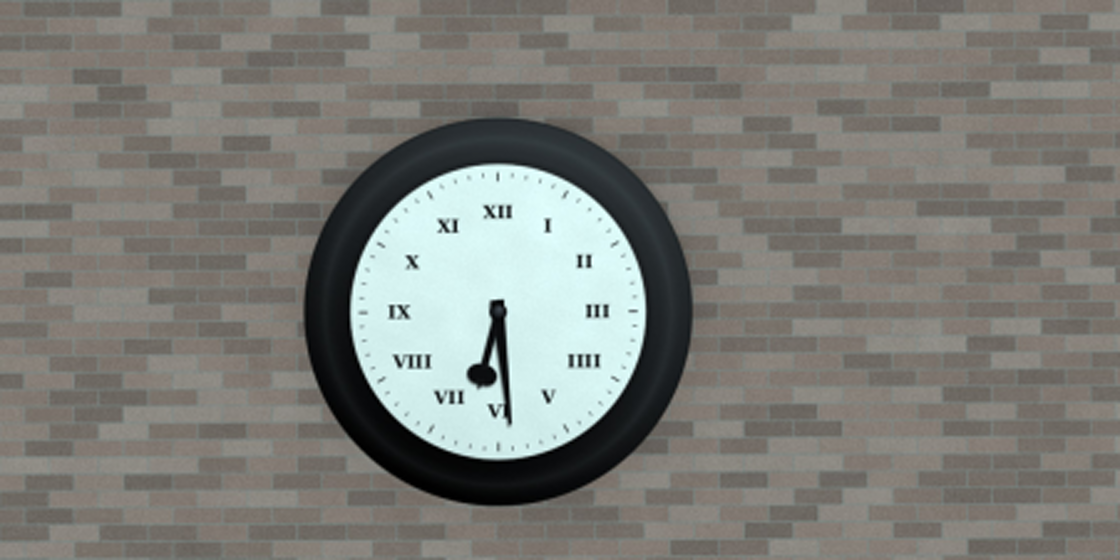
6:29
